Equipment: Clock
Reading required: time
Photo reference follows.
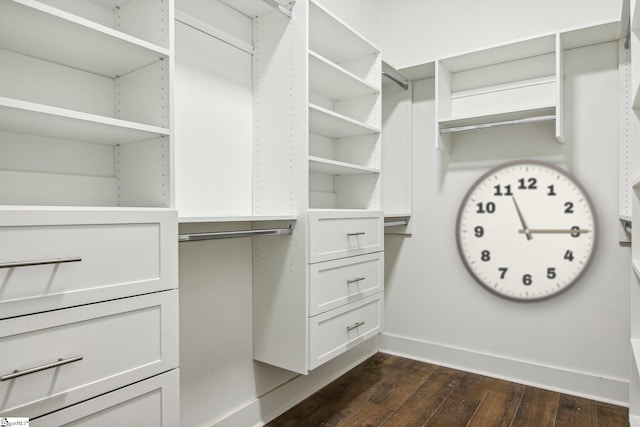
11:15
